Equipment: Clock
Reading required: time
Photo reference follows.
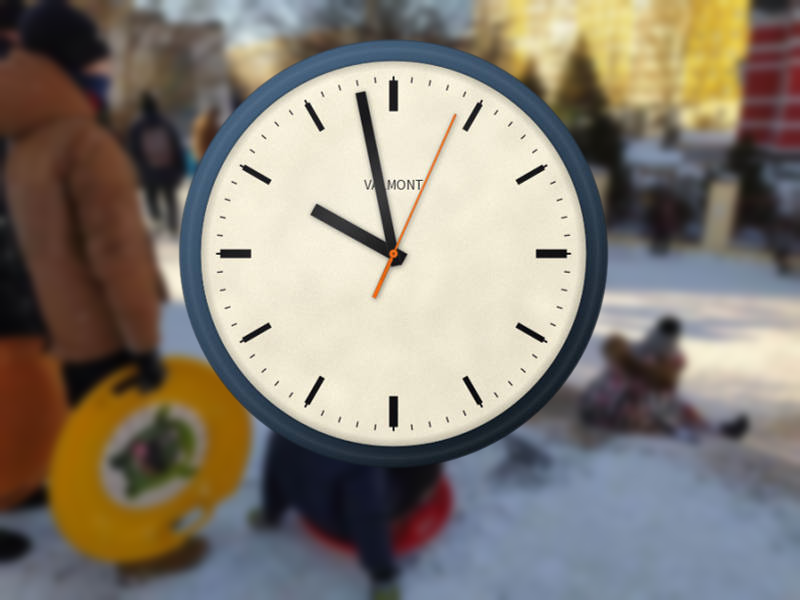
9:58:04
